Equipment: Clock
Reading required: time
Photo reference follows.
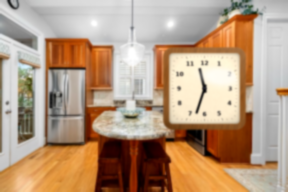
11:33
